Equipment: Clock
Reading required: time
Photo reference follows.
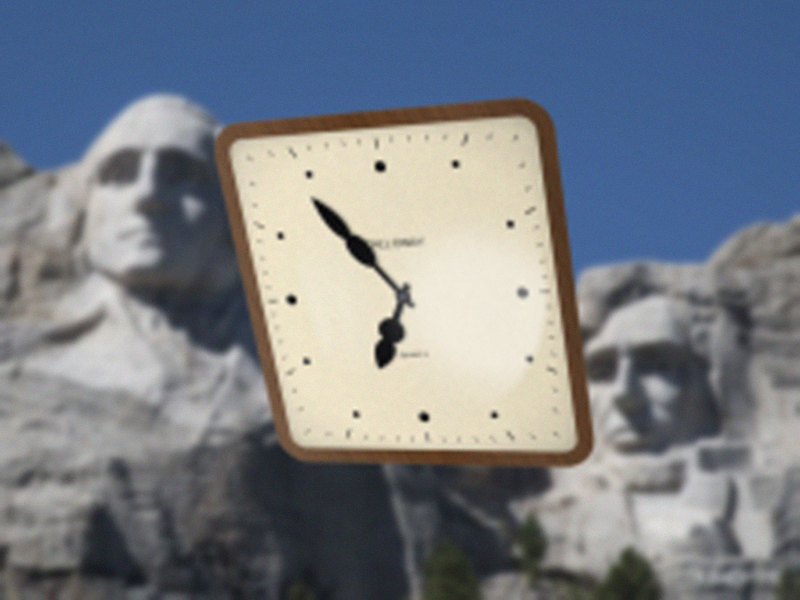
6:54
